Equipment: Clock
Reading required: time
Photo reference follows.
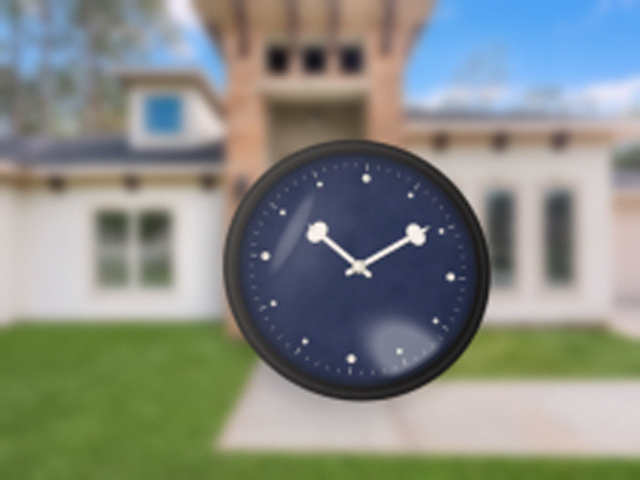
10:09
